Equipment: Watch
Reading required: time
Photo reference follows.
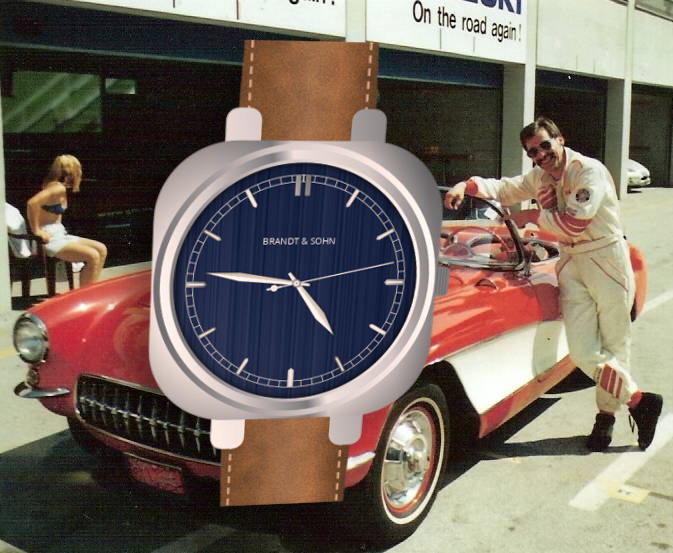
4:46:13
